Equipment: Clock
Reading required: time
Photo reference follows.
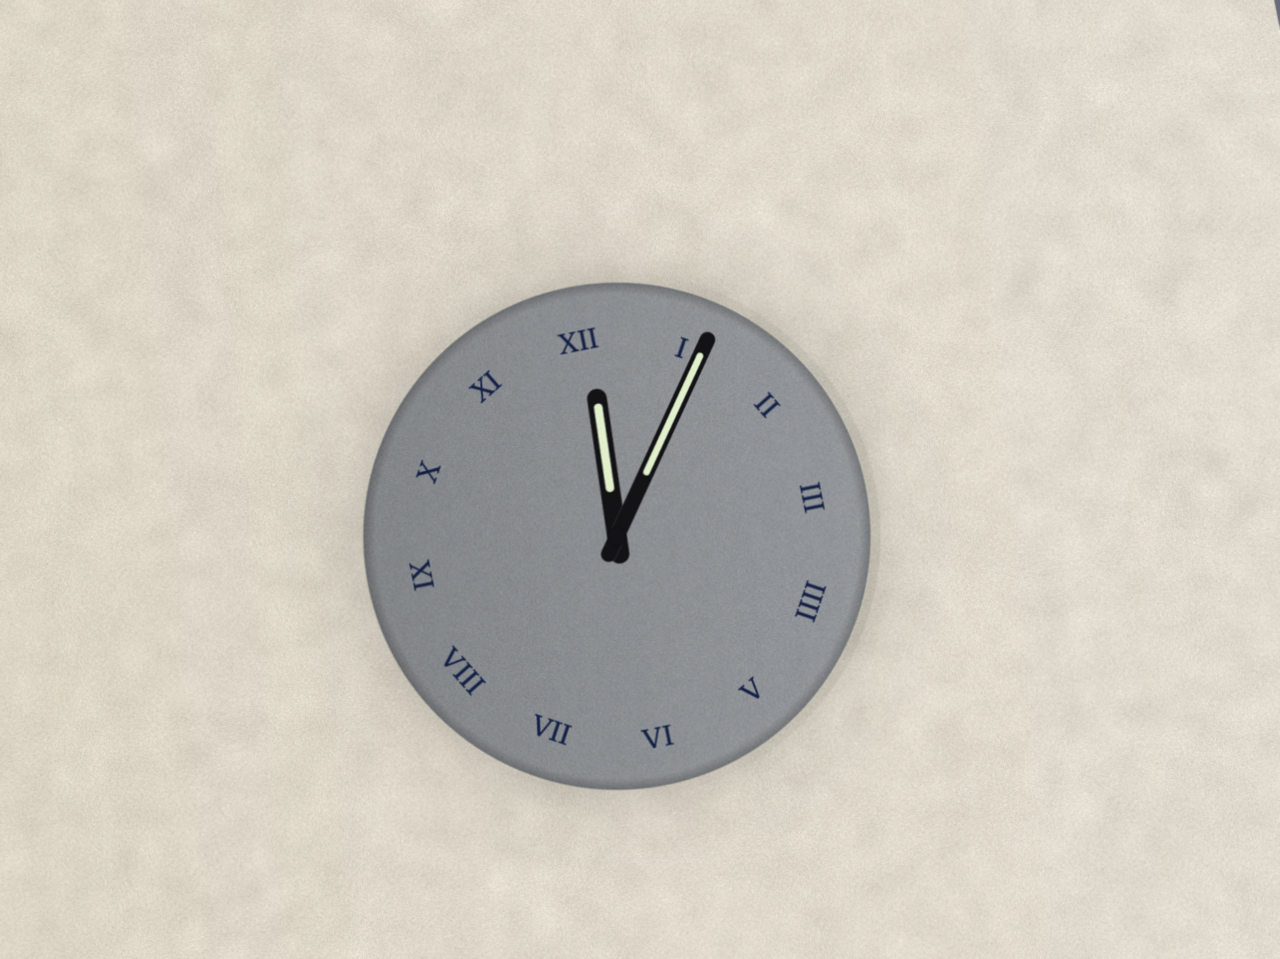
12:06
